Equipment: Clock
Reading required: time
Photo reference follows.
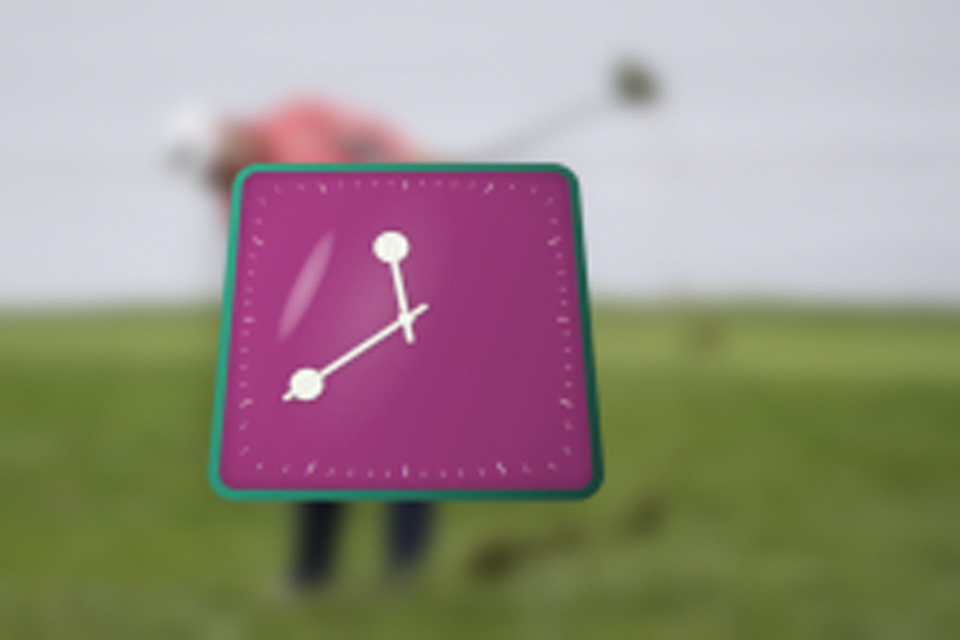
11:39
